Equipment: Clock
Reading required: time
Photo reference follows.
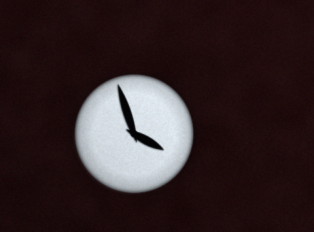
3:57
